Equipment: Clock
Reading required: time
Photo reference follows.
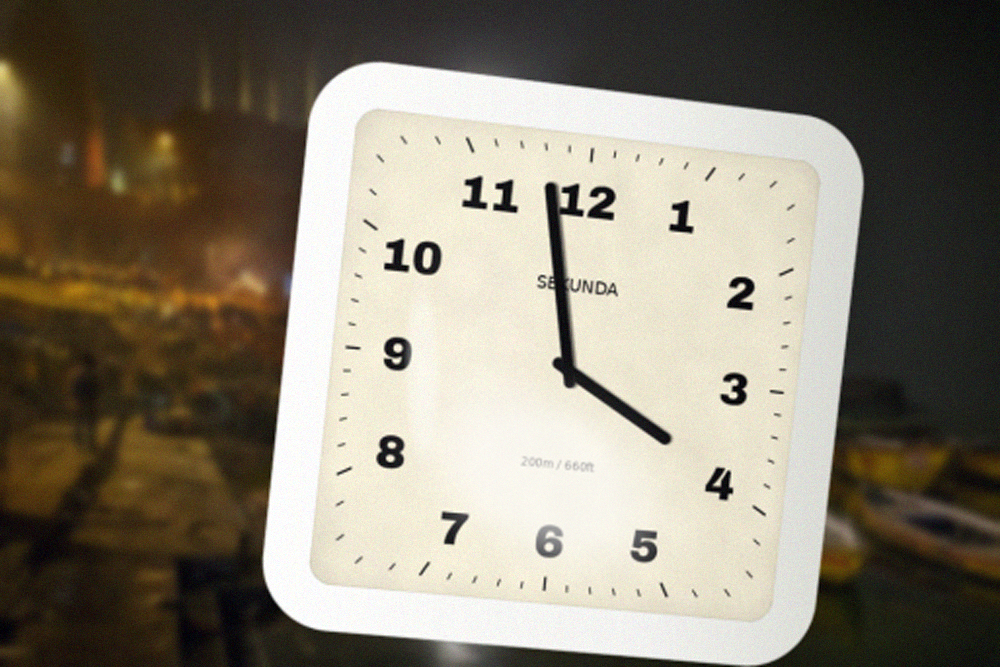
3:58
